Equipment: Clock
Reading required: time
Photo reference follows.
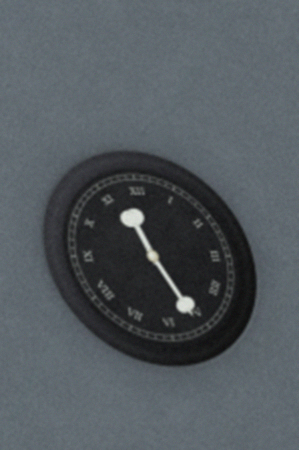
11:26
